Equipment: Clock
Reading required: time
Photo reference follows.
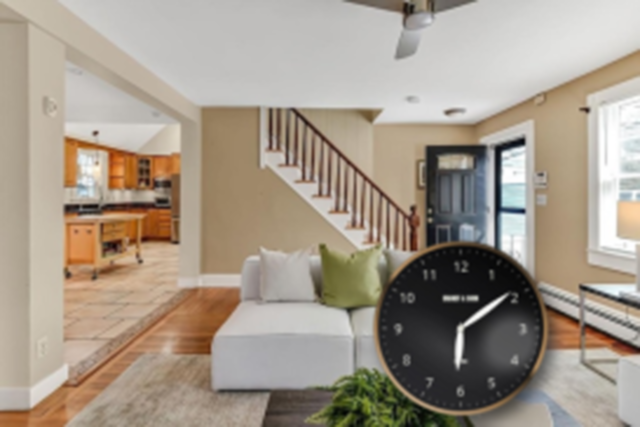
6:09
